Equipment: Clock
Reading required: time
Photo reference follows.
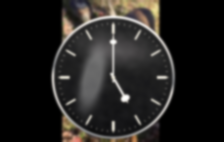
5:00
